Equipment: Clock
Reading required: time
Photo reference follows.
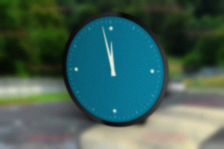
11:58
